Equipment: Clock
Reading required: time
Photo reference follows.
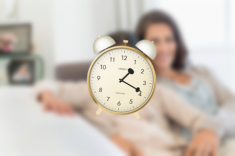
1:19
